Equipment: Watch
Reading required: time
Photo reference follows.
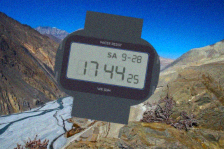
17:44:25
